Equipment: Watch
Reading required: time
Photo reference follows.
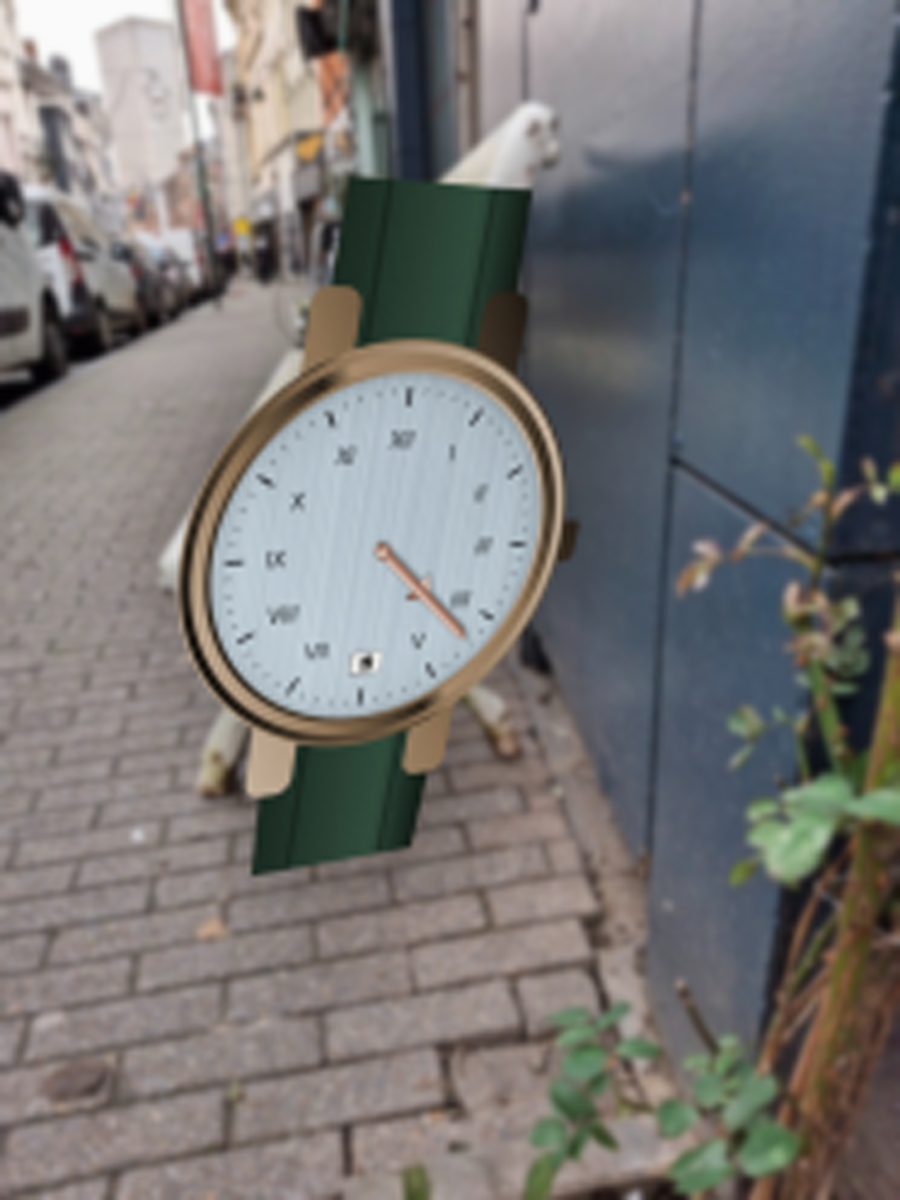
4:22
